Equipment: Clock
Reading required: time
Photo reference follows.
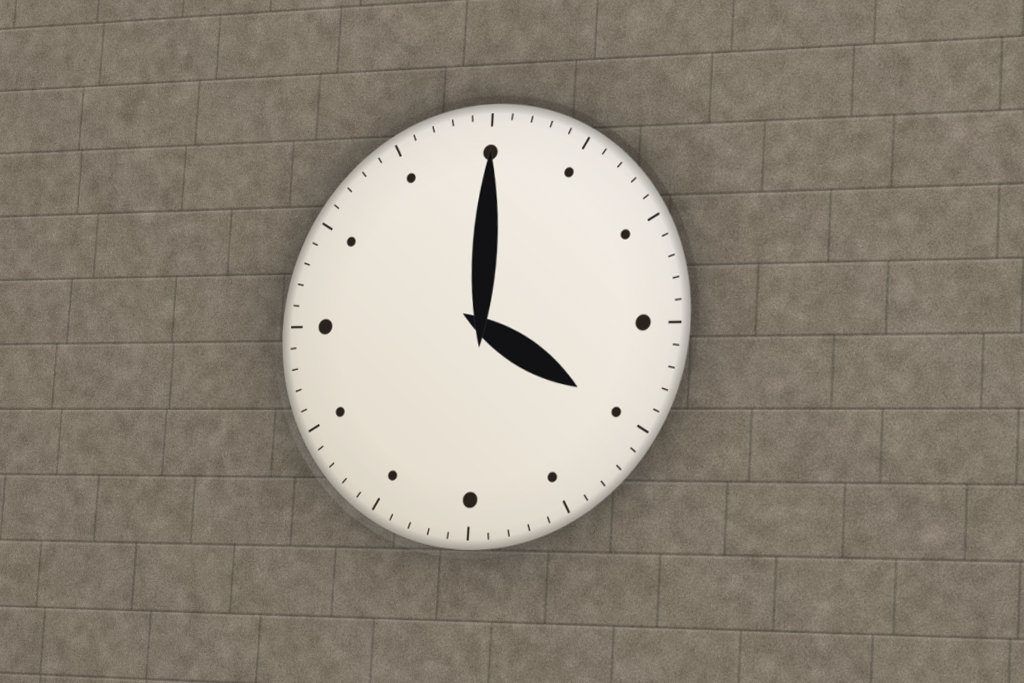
4:00
